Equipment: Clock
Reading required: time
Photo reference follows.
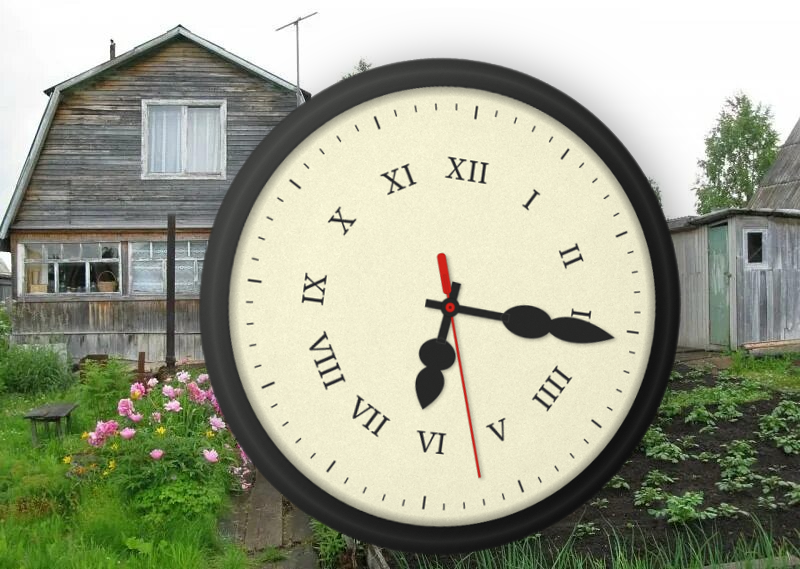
6:15:27
